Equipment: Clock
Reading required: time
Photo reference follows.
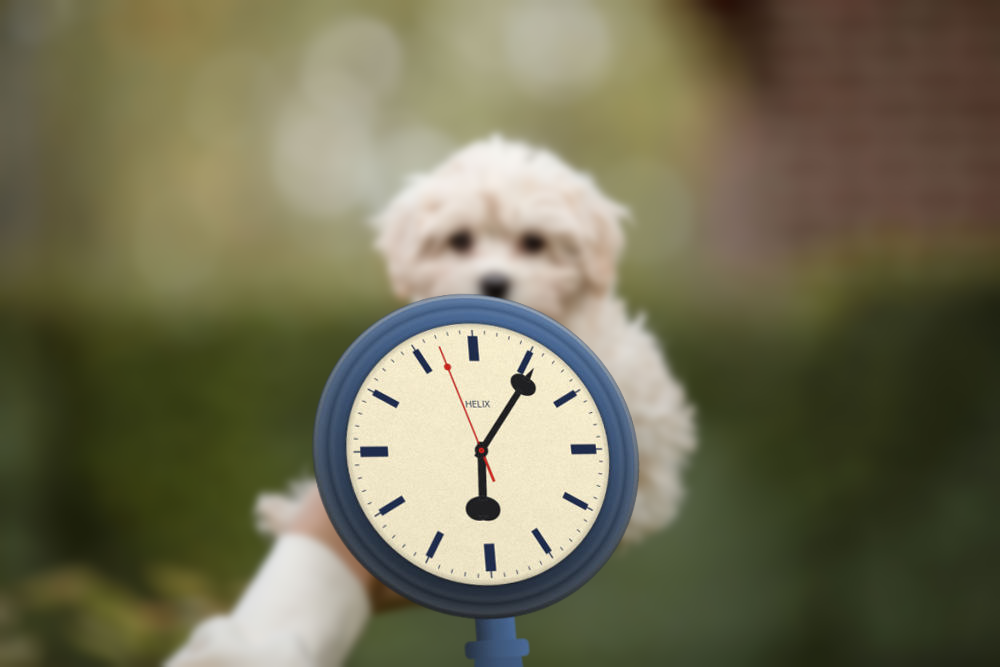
6:05:57
